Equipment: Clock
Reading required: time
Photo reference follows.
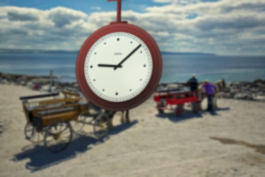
9:08
